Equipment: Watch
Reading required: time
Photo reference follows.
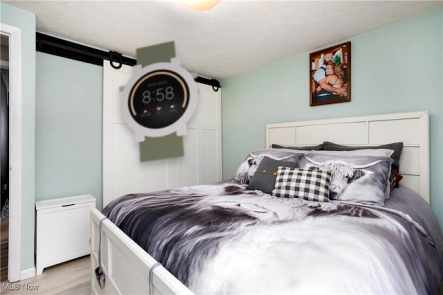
8:58
